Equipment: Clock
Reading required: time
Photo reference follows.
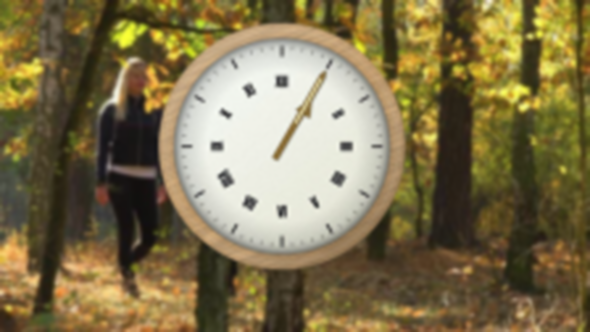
1:05
